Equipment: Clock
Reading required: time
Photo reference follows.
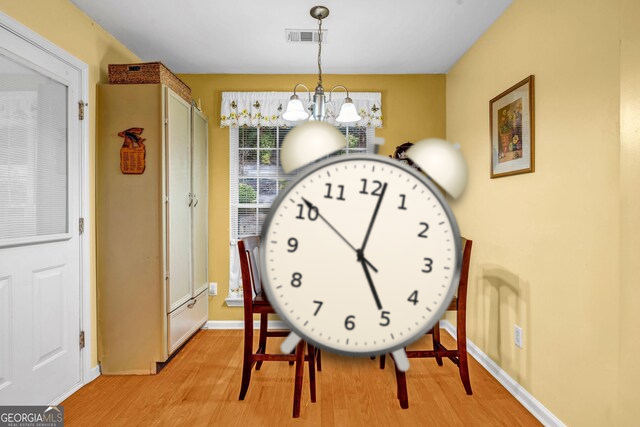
5:01:51
